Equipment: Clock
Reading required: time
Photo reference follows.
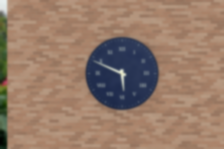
5:49
